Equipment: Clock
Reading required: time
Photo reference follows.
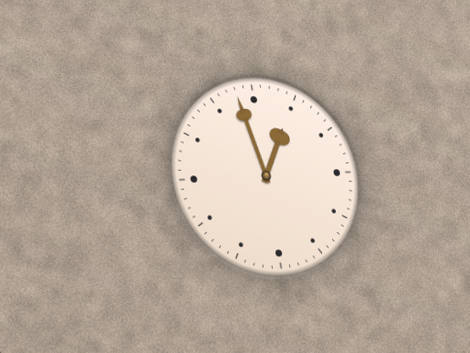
12:58
